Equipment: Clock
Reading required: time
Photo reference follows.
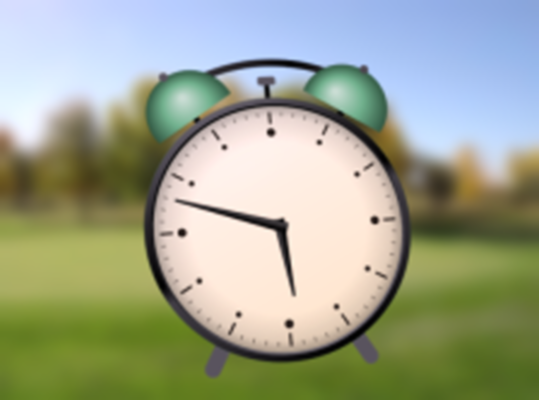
5:48
